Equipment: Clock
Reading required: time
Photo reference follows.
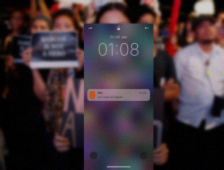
1:08
